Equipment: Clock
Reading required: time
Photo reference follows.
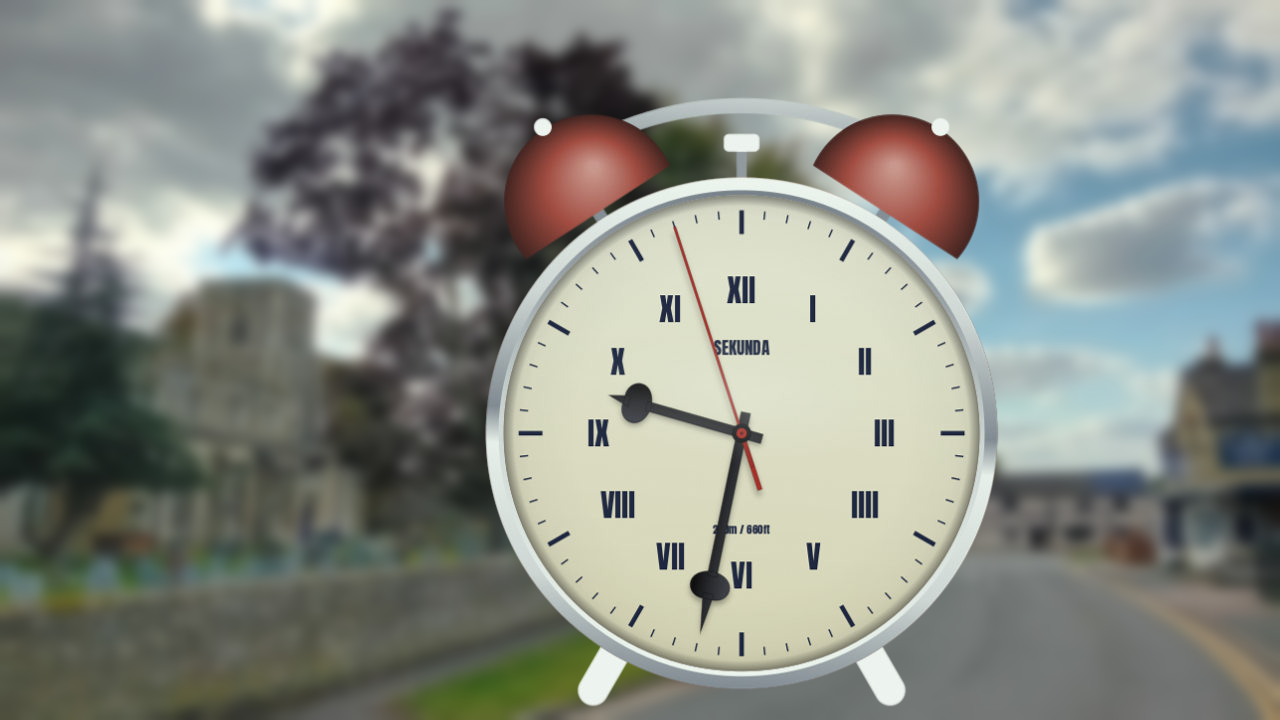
9:31:57
